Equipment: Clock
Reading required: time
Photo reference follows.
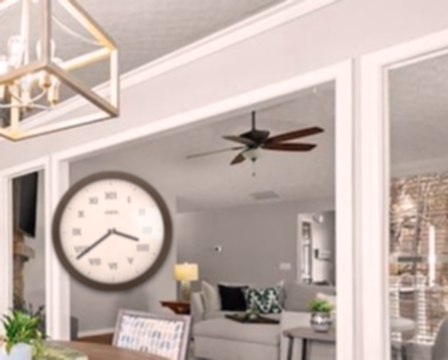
3:39
